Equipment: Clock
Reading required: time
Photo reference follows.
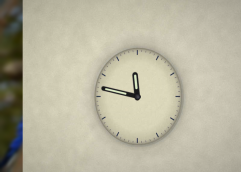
11:47
